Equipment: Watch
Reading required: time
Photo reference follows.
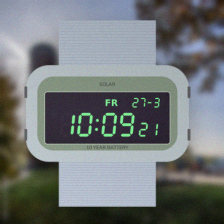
10:09:21
